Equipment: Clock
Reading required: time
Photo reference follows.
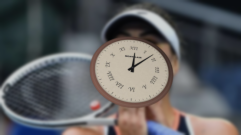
12:08
